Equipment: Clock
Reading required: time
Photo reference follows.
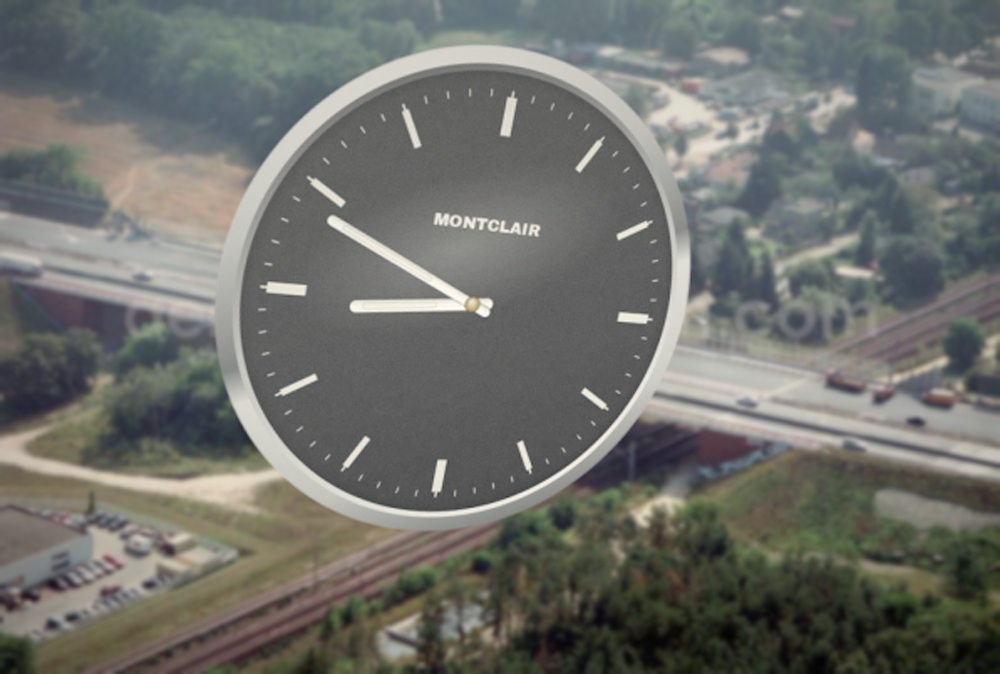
8:49
